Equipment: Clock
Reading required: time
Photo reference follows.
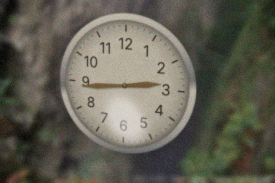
2:44
